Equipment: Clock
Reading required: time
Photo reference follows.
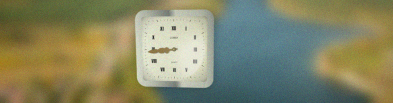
8:44
